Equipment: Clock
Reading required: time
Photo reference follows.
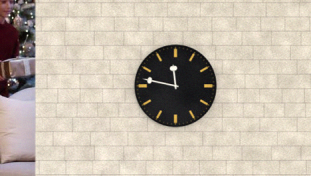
11:47
